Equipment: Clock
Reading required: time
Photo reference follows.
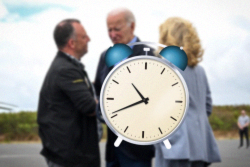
10:41
